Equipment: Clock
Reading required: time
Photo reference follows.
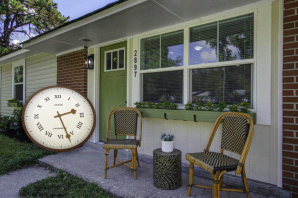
2:27
